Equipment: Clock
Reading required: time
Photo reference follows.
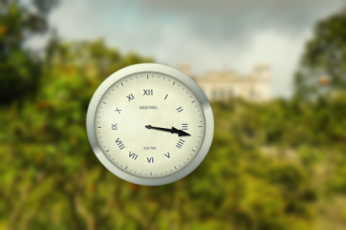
3:17
